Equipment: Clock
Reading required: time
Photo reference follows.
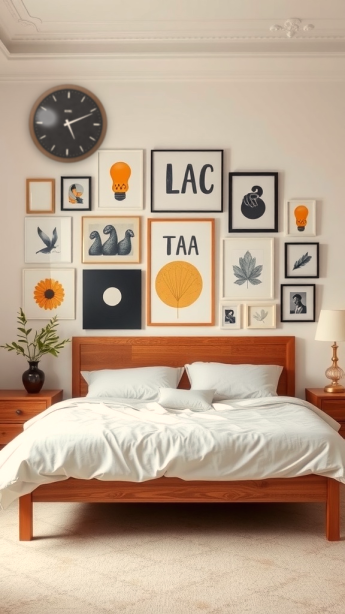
5:11
